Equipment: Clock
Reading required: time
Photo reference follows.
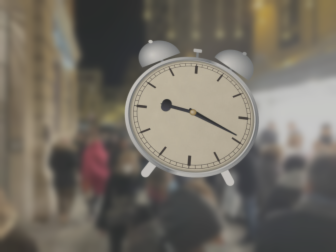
9:19
